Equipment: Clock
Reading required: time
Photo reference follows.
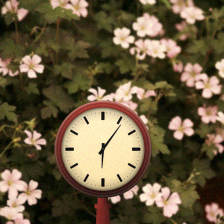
6:06
